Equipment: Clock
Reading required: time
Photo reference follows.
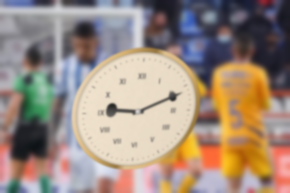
9:11
